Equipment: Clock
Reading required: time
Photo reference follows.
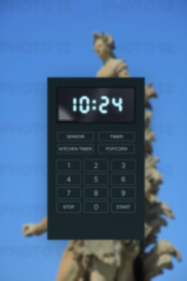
10:24
